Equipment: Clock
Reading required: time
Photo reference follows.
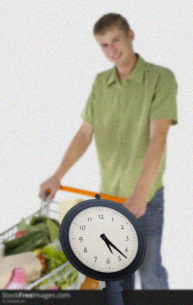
5:23
